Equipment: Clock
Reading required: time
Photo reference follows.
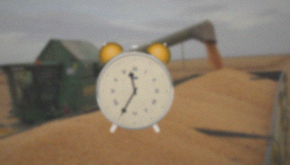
11:35
